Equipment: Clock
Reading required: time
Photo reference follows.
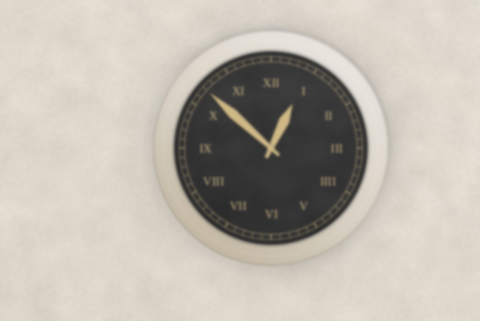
12:52
